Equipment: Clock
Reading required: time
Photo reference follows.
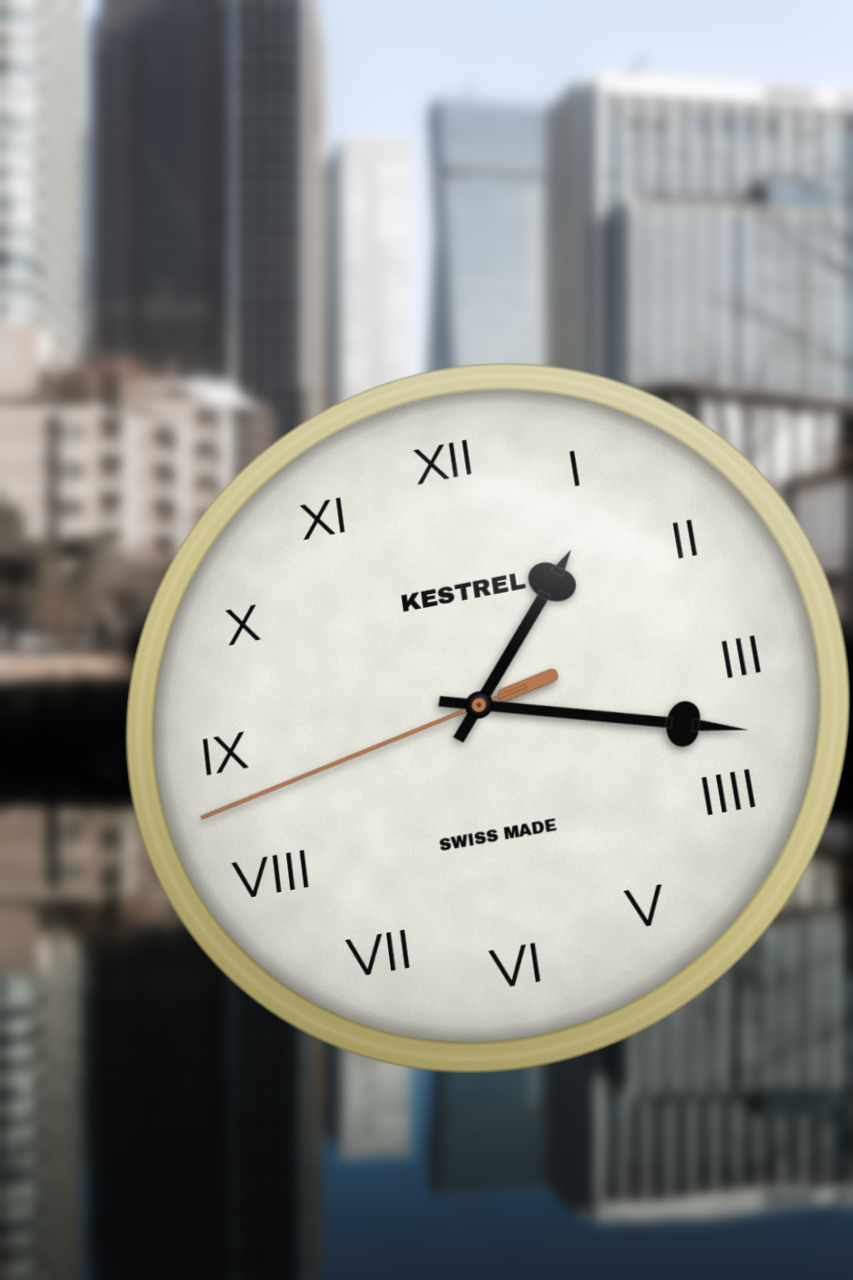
1:17:43
